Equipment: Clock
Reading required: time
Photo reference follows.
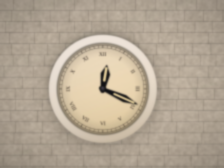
12:19
